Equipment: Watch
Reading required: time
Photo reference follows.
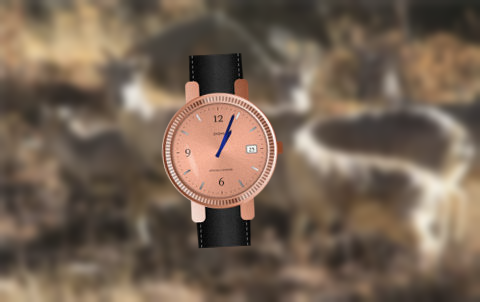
1:04
